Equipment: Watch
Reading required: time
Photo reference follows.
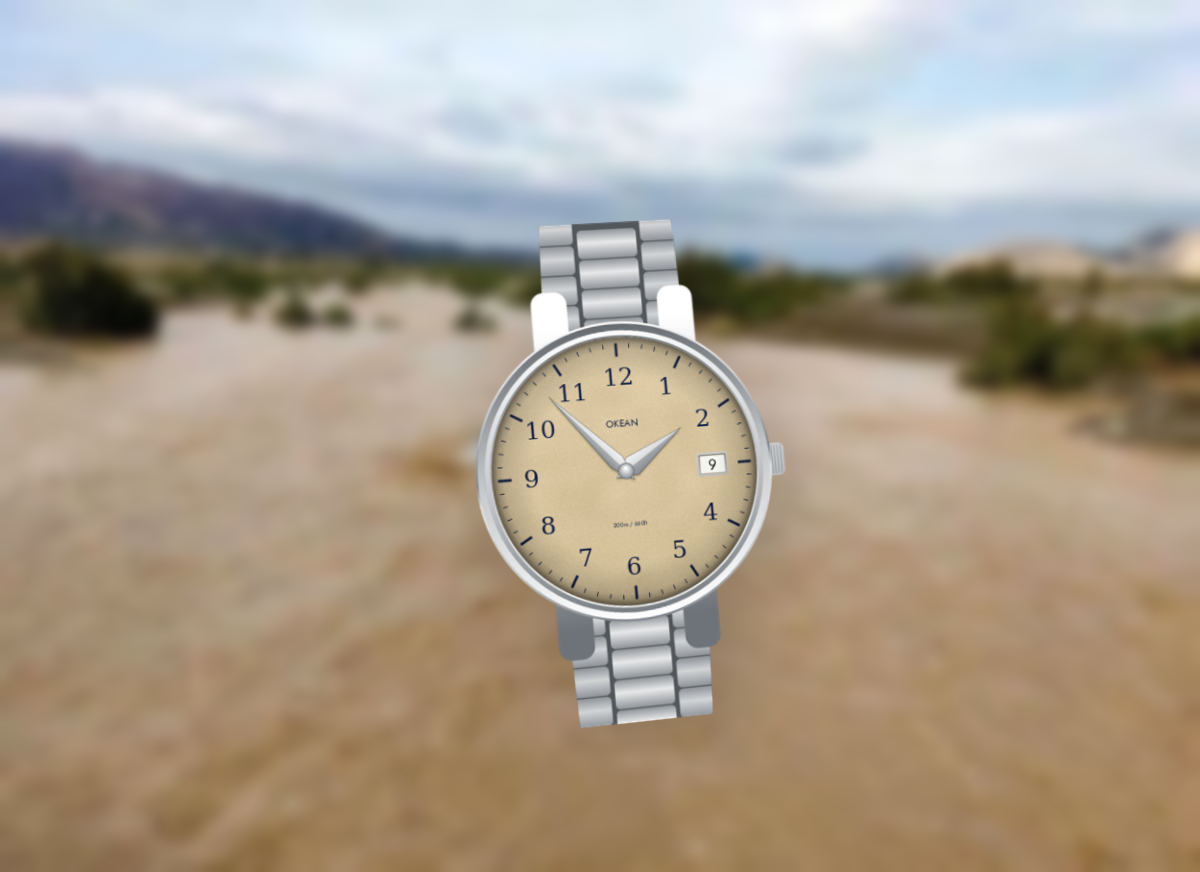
1:53
